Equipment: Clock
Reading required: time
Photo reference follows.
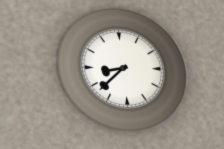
8:38
